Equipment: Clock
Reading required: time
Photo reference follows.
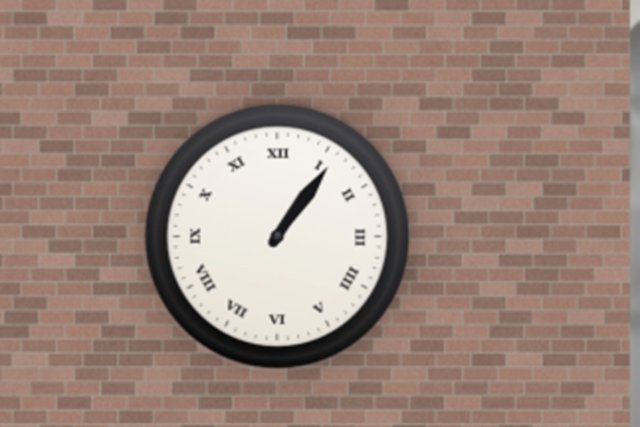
1:06
